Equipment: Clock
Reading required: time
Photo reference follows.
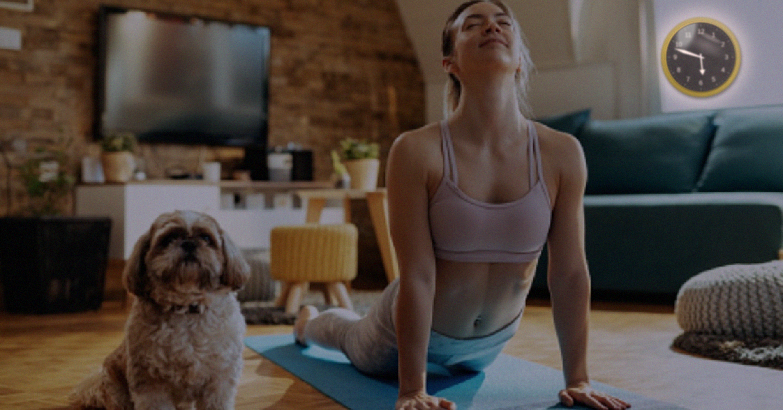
5:48
